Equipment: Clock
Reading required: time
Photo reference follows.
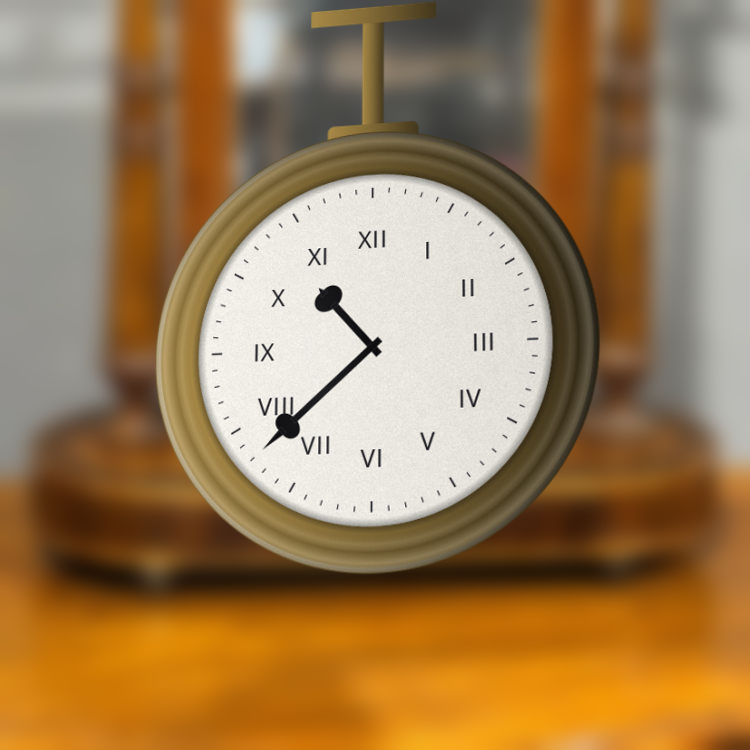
10:38
